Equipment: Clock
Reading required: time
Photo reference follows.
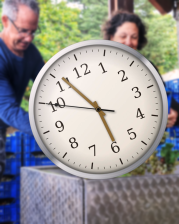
5:55:50
